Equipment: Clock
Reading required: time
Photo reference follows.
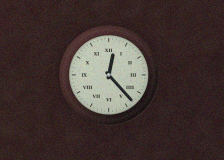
12:23
